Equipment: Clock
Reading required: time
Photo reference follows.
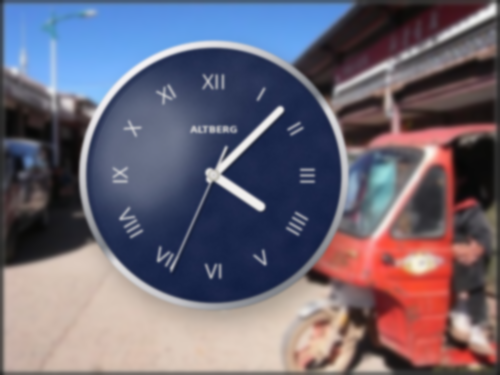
4:07:34
